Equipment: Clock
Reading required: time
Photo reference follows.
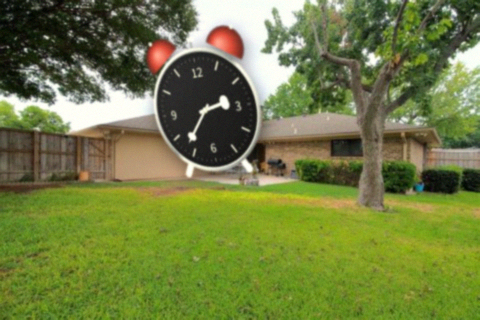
2:37
